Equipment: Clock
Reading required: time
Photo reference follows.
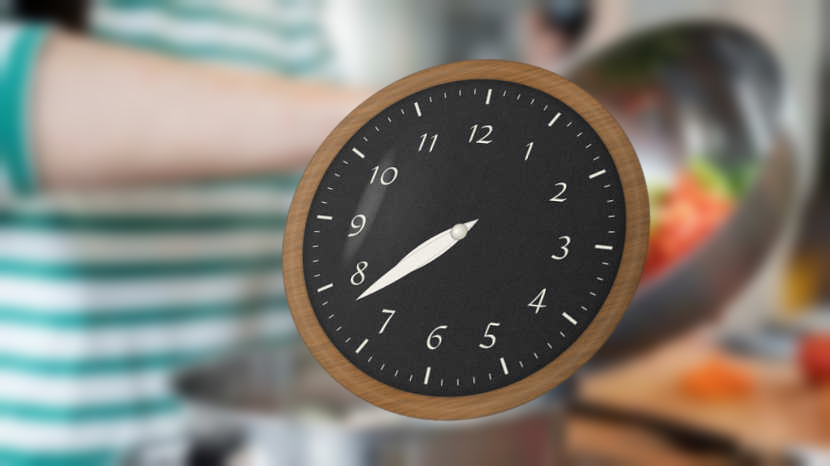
7:38
